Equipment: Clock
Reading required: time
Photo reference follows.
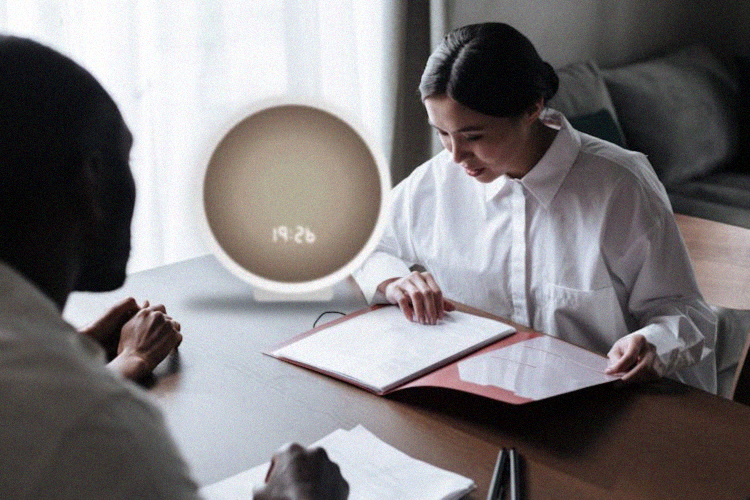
19:26
